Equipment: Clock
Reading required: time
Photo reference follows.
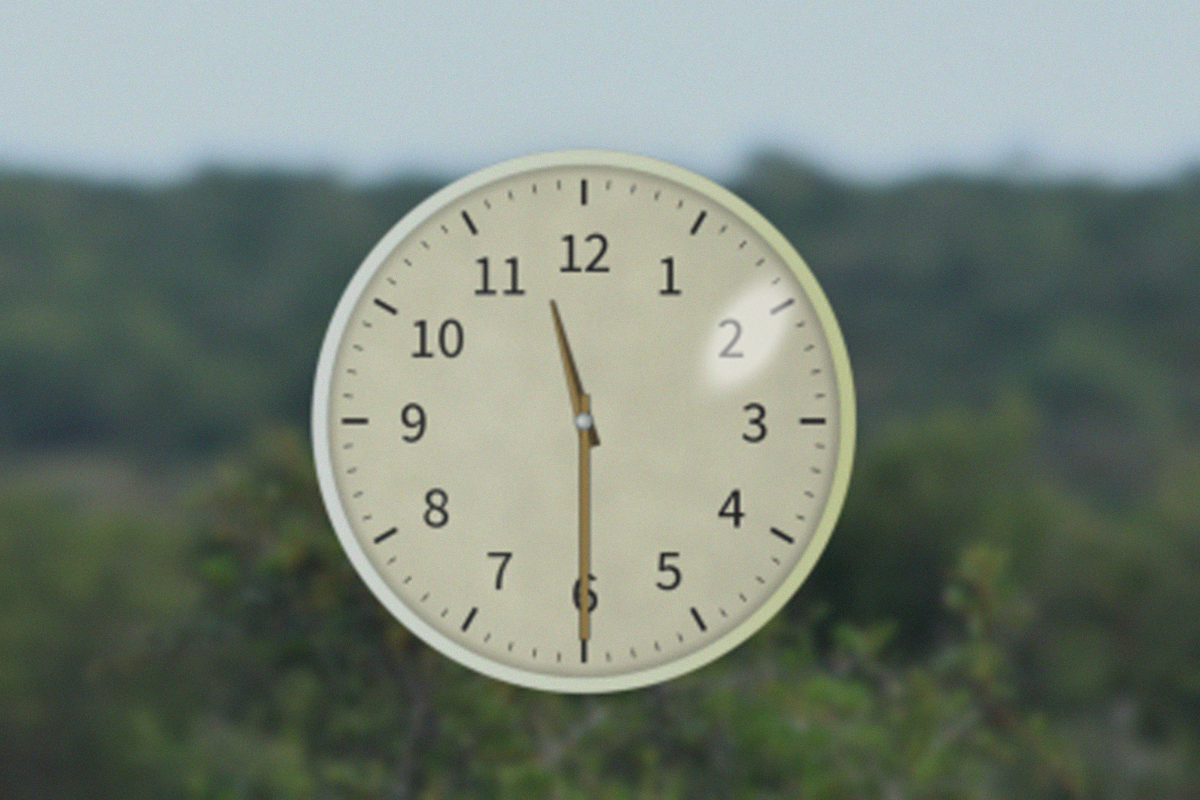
11:30
